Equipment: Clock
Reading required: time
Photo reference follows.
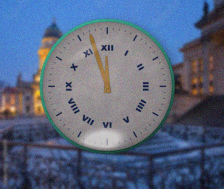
11:57
